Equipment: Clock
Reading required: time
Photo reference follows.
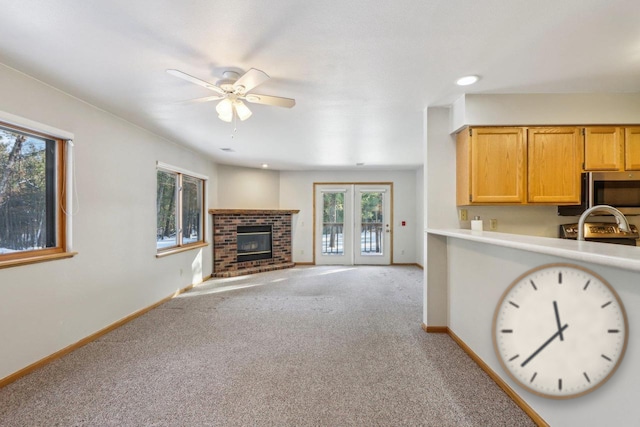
11:38
